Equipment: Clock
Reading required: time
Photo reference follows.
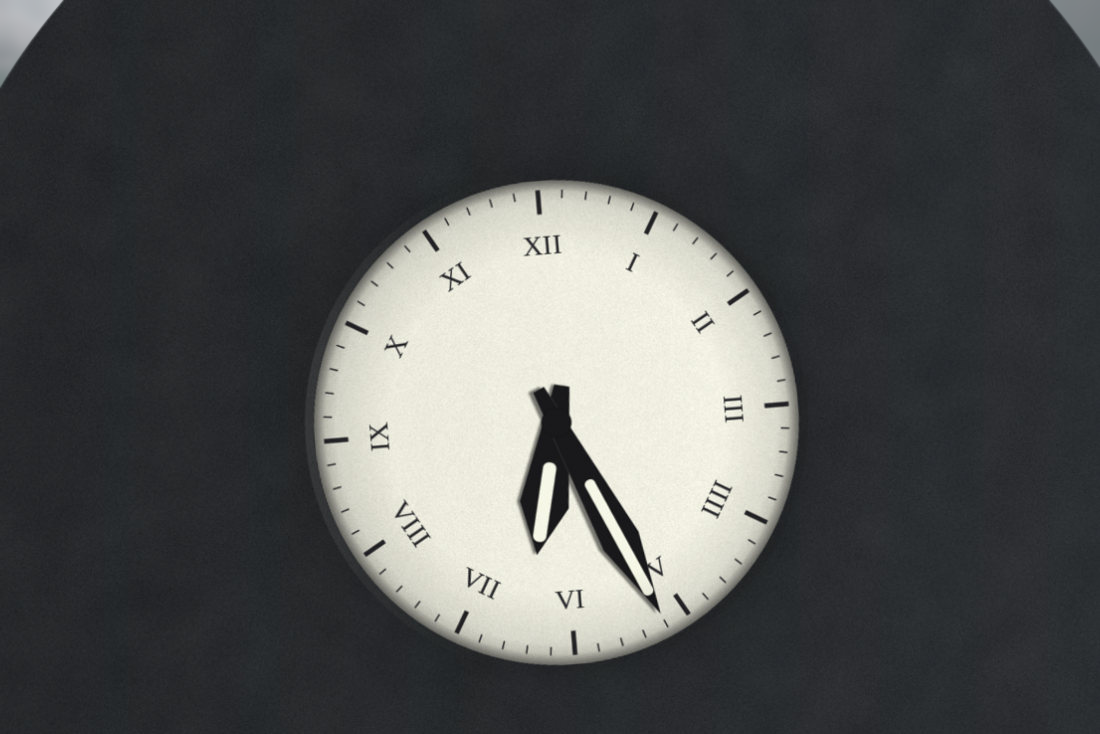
6:26
